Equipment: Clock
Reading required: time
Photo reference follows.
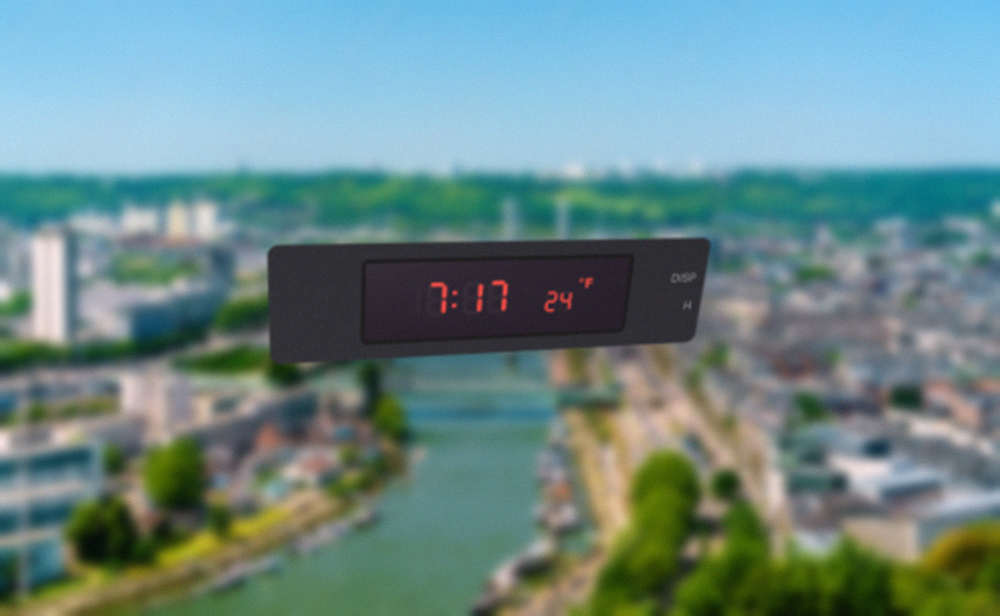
7:17
